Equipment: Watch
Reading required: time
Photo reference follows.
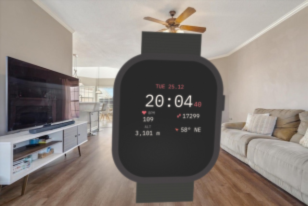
20:04
